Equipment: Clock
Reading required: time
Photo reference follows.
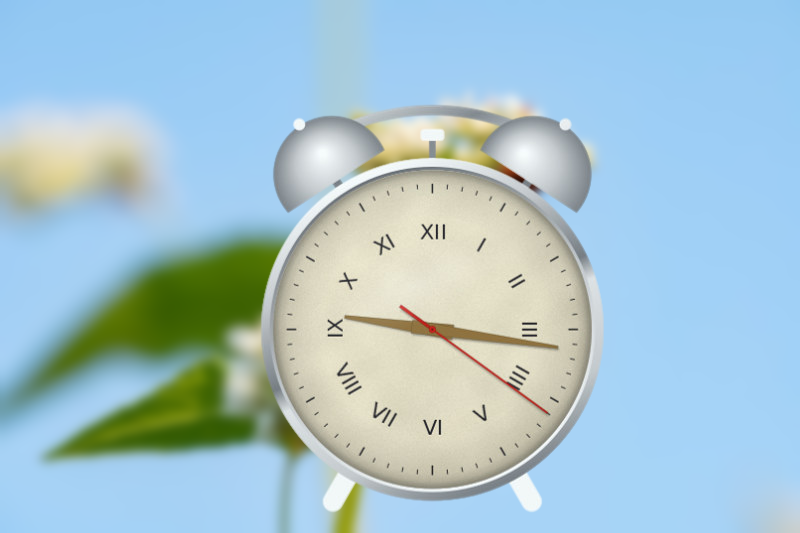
9:16:21
